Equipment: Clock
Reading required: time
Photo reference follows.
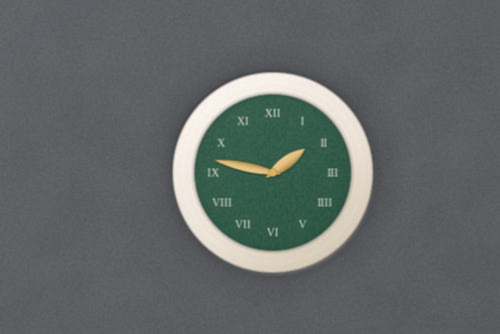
1:47
